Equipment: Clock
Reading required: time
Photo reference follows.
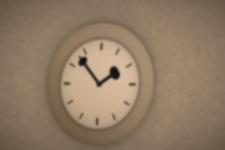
1:53
